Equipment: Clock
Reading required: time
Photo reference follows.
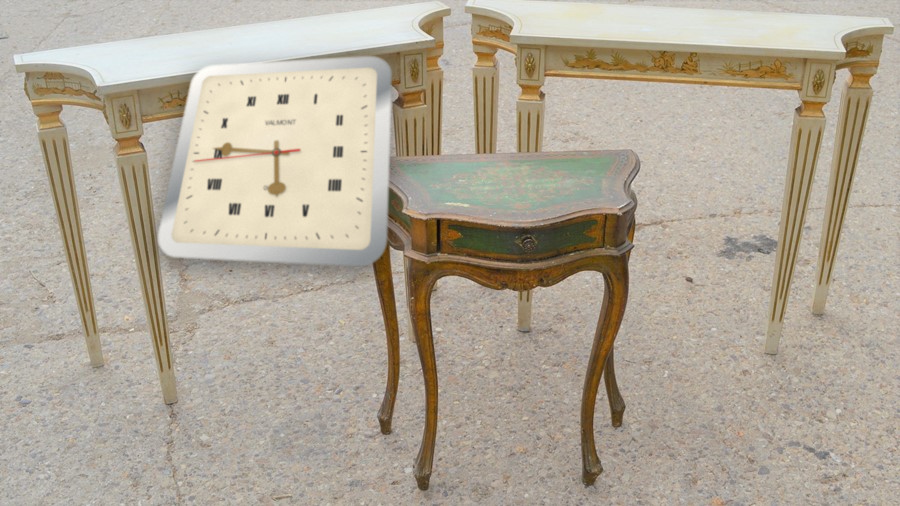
5:45:44
